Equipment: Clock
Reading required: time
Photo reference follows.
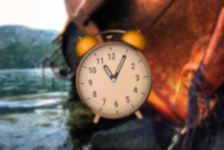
11:05
